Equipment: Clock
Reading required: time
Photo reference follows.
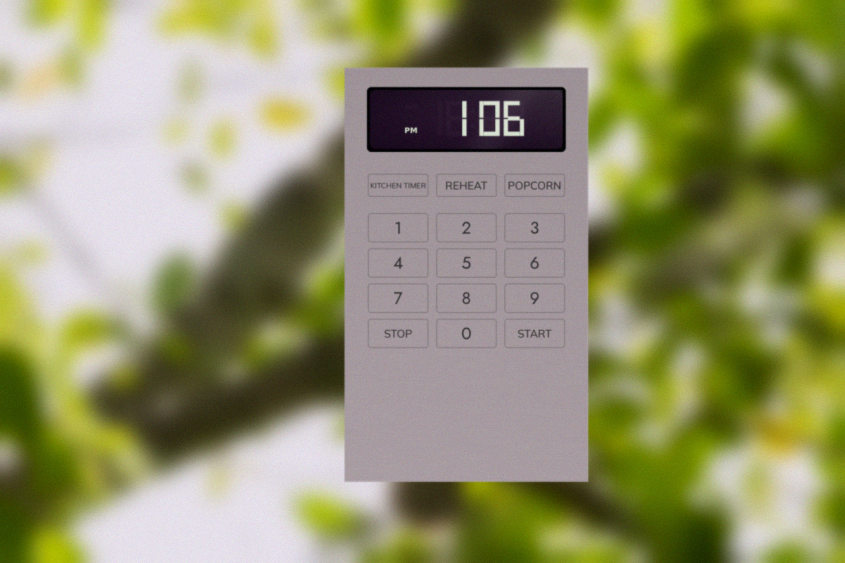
1:06
